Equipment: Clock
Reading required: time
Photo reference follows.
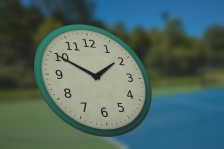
1:50
